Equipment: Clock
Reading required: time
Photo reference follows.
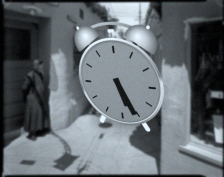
5:26
